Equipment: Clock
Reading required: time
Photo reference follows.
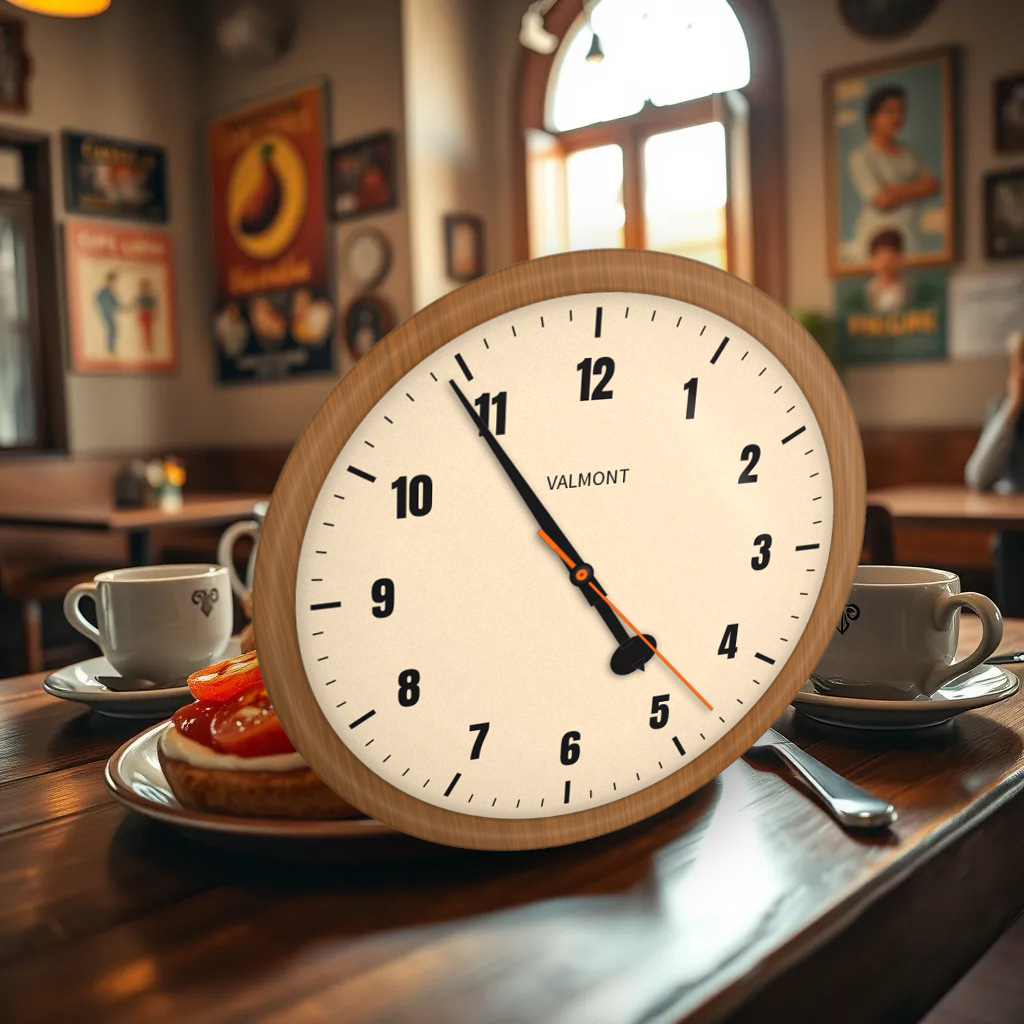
4:54:23
